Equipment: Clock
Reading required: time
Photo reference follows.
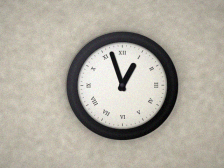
12:57
